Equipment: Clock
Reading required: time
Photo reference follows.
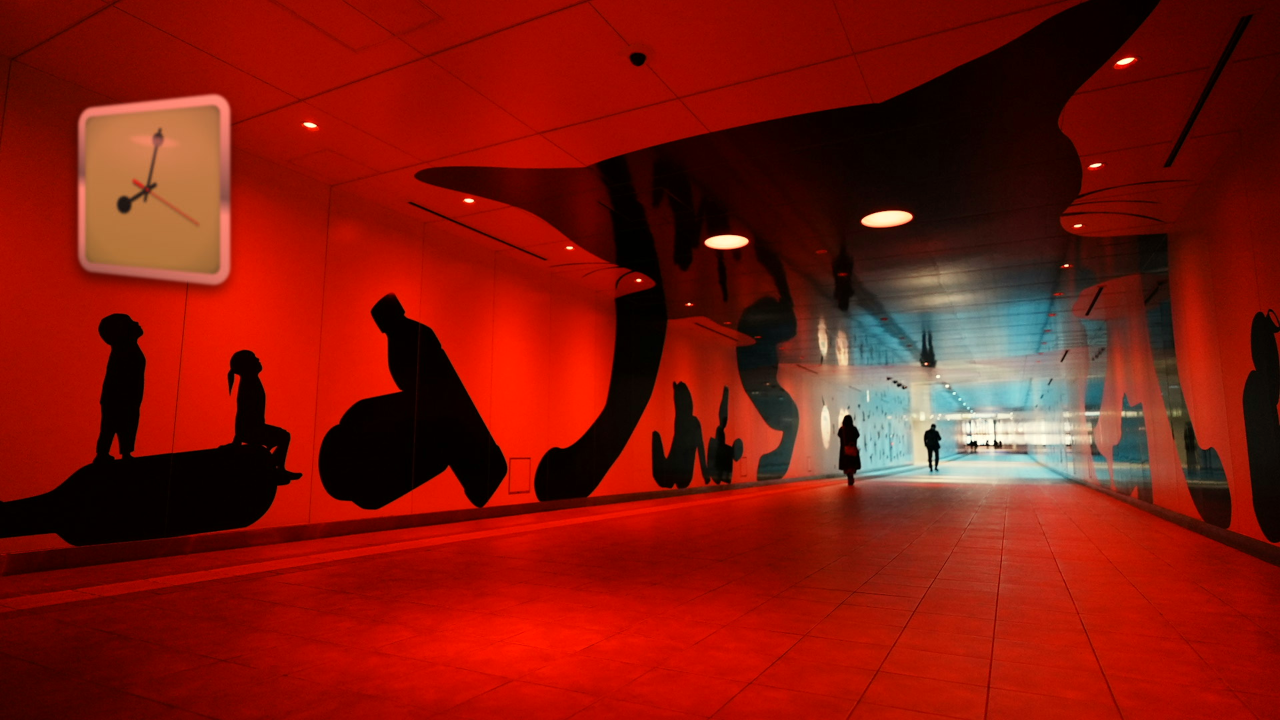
8:02:20
